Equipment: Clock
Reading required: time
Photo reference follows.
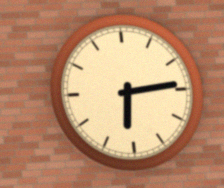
6:14
